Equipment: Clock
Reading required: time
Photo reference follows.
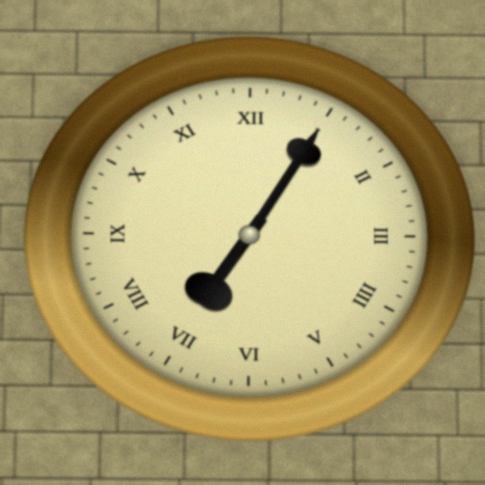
7:05
